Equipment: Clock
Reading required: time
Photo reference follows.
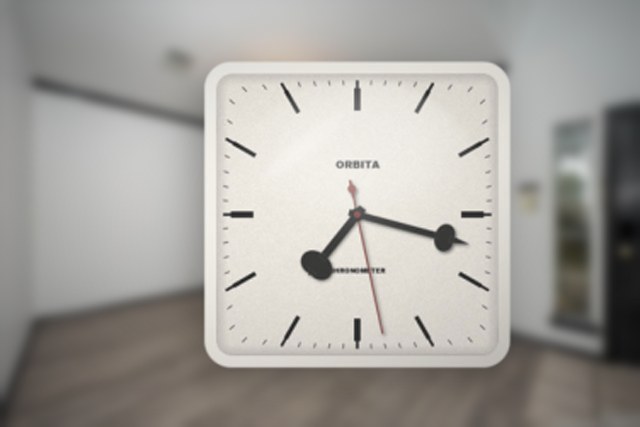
7:17:28
